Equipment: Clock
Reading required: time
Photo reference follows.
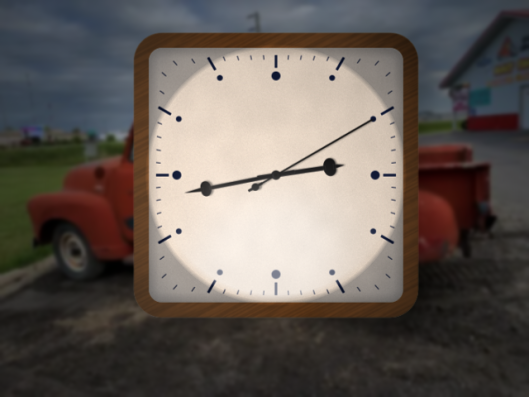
2:43:10
